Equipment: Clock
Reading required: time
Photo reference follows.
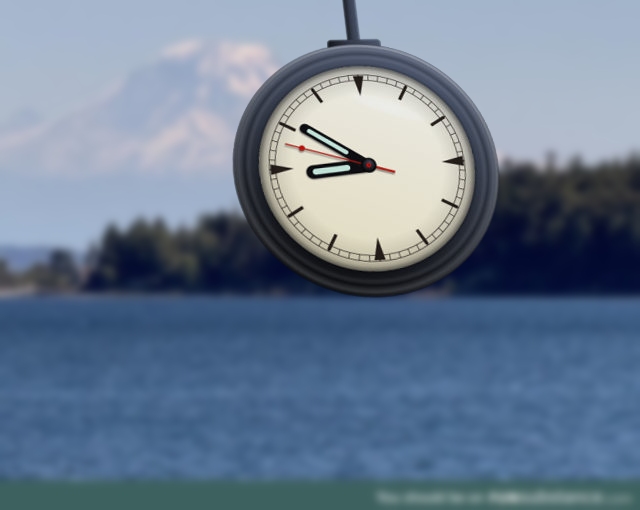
8:50:48
